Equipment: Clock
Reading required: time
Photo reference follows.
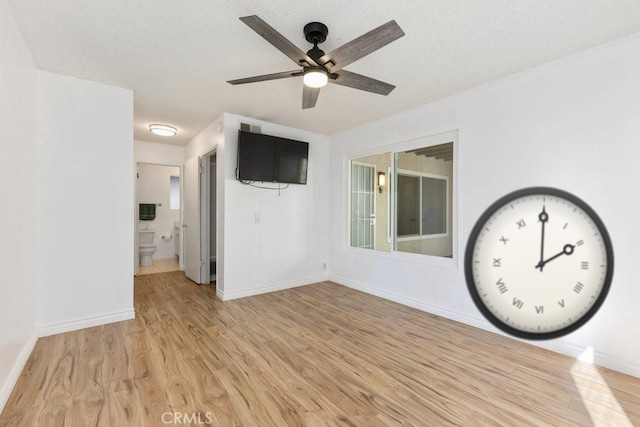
2:00
